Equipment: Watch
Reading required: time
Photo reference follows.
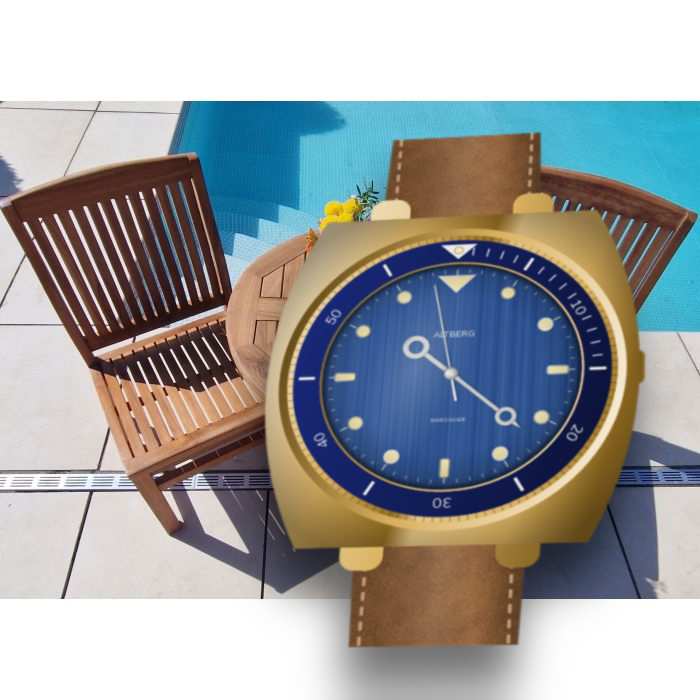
10:21:58
